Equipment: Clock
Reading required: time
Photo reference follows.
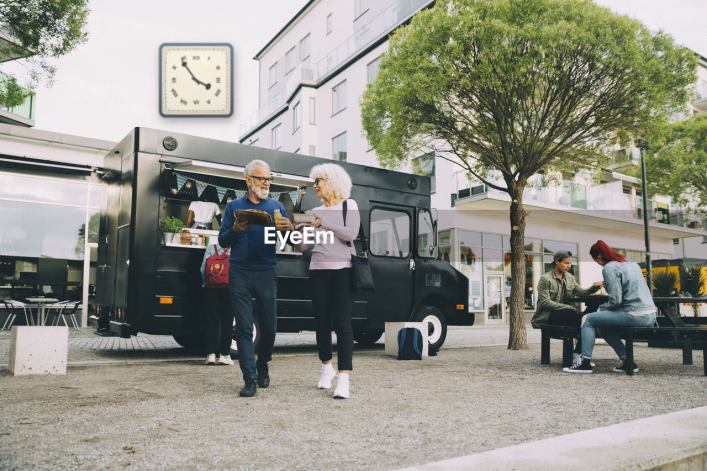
3:54
